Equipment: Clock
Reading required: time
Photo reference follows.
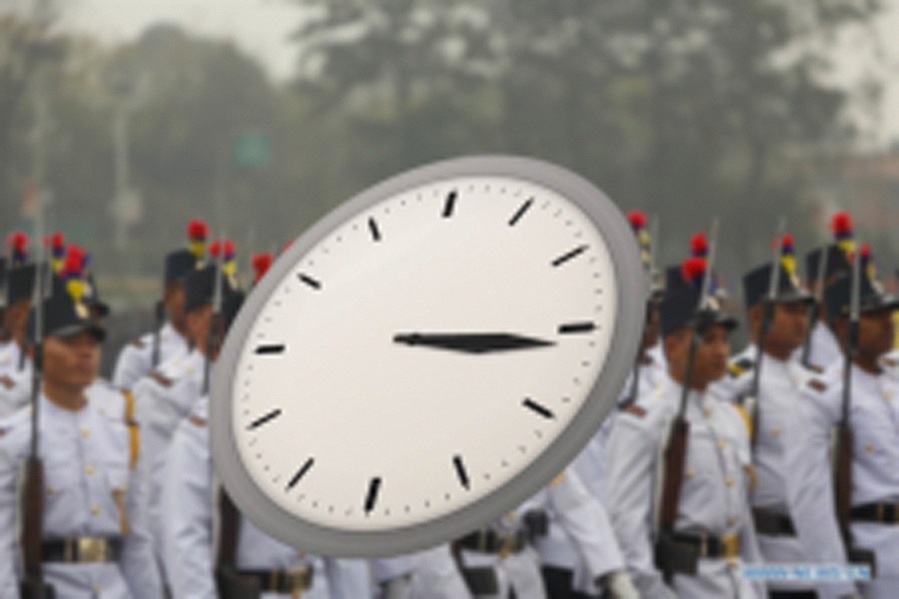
3:16
